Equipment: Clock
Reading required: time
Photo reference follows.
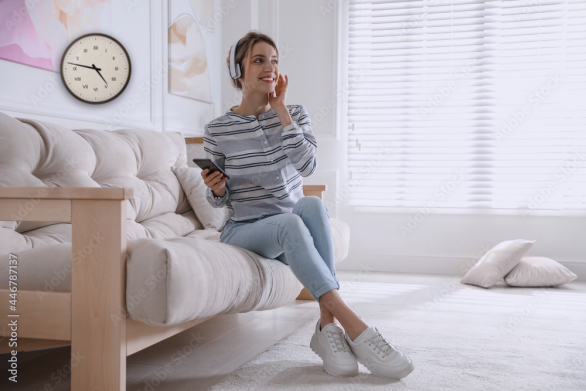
4:47
